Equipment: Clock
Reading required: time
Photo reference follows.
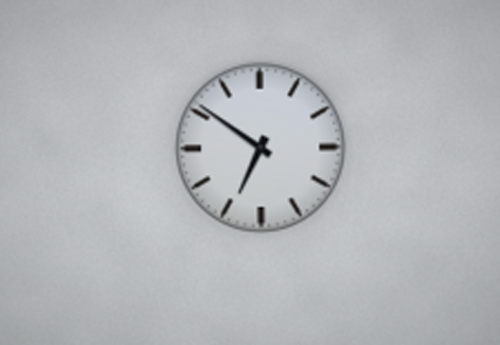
6:51
